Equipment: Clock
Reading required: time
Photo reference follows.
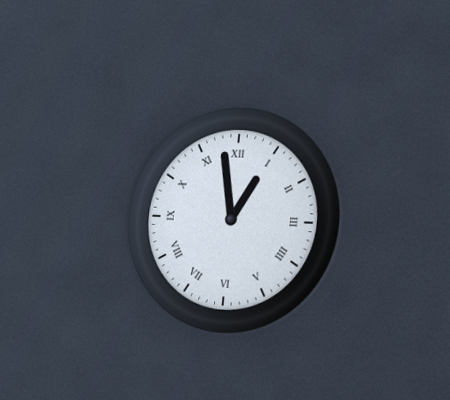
12:58
